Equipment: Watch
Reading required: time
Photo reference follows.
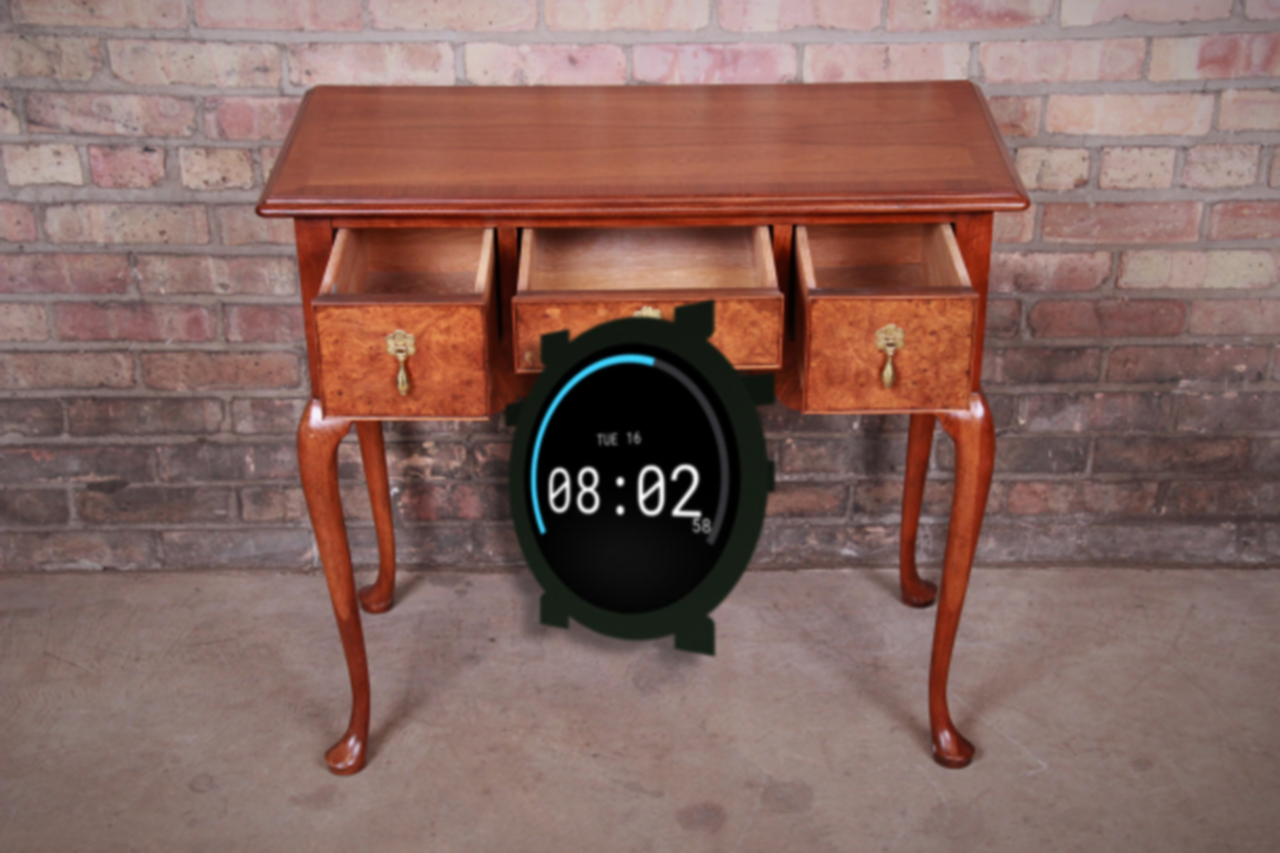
8:02
